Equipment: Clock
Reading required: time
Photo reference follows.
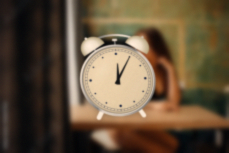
12:05
